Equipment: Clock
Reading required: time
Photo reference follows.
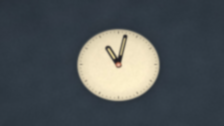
11:02
